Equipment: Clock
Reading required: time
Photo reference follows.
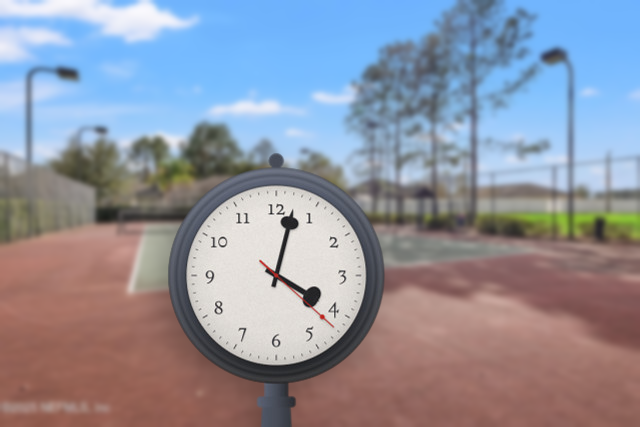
4:02:22
